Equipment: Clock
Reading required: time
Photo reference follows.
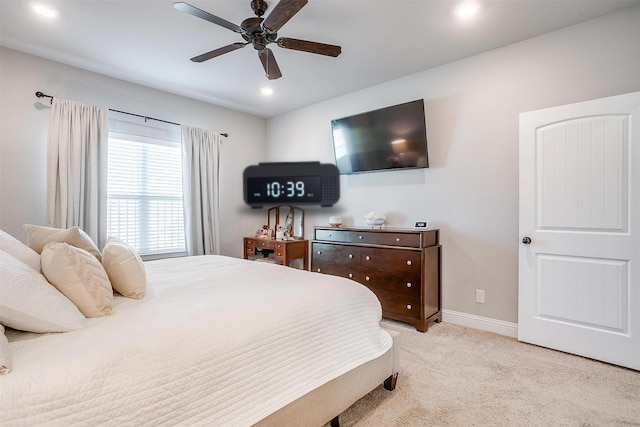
10:39
